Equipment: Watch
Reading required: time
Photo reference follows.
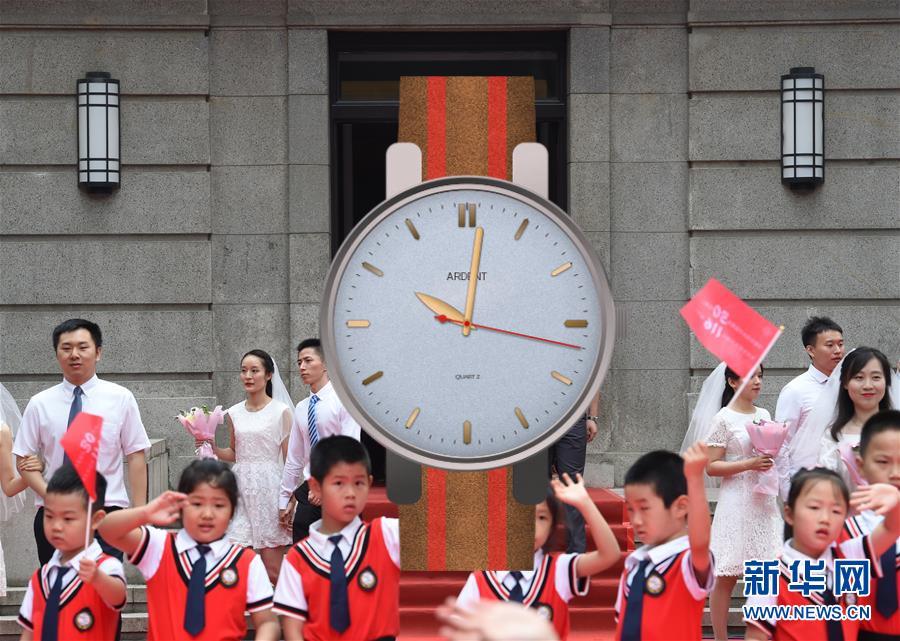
10:01:17
